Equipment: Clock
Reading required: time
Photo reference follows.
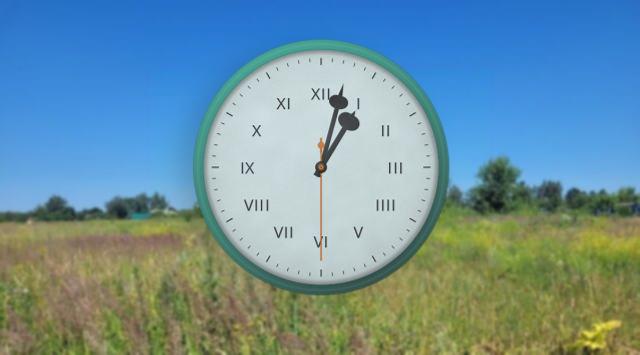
1:02:30
